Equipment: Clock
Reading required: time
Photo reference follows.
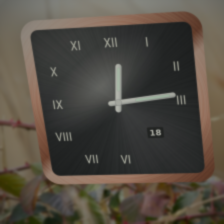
12:14
